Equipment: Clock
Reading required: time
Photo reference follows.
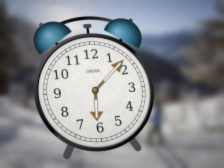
6:08
